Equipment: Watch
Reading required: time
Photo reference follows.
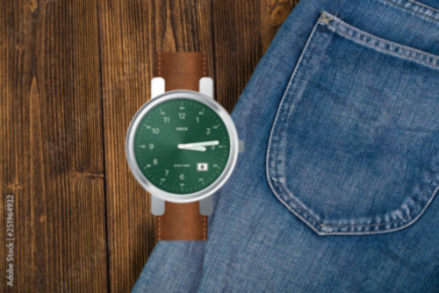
3:14
